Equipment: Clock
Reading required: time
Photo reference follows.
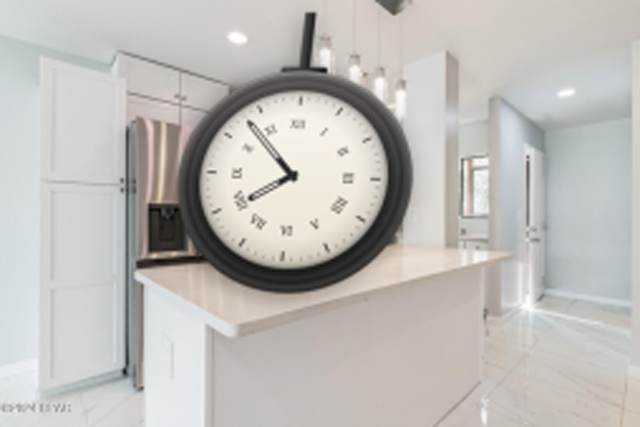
7:53
